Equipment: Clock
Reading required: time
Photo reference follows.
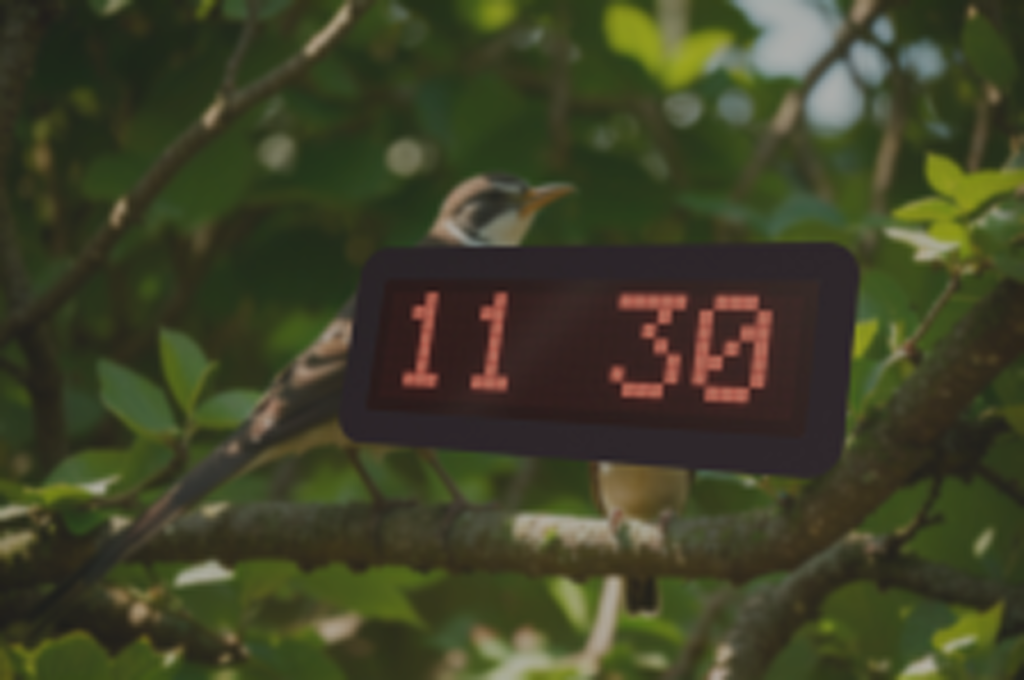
11:30
